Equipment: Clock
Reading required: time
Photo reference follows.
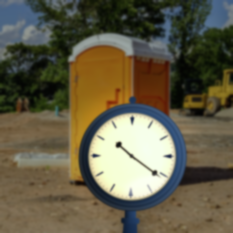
10:21
